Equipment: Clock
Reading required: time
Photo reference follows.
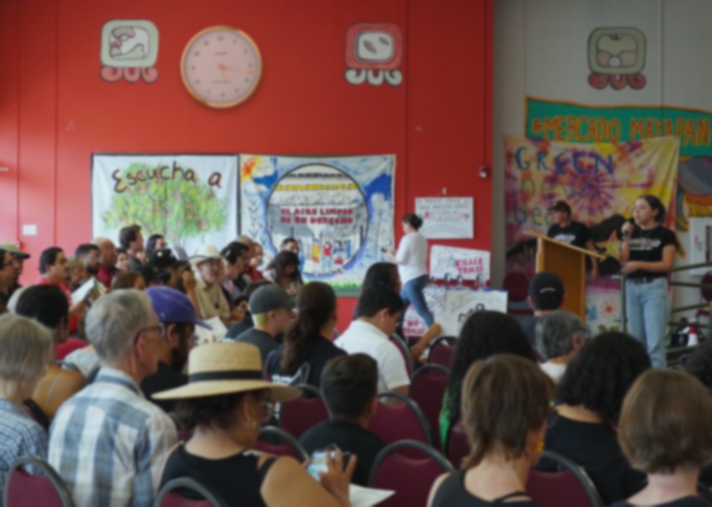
5:17
